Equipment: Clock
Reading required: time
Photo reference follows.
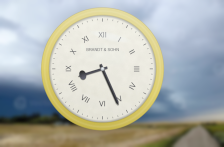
8:26
